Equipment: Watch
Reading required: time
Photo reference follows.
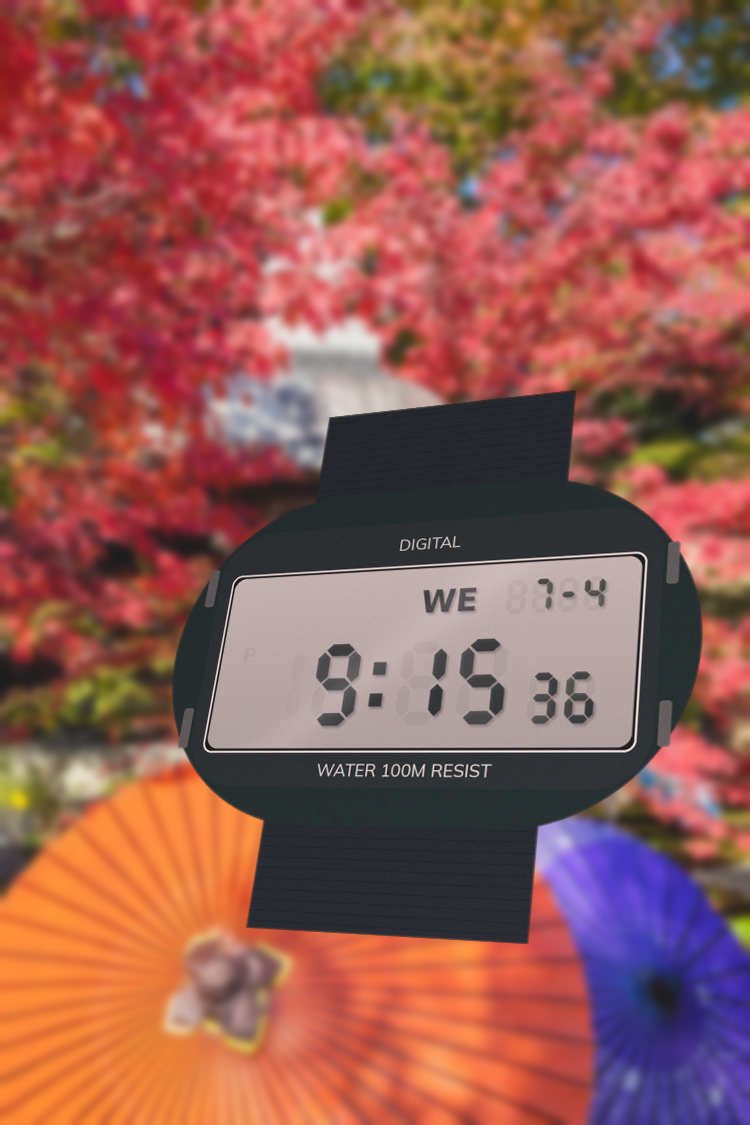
9:15:36
